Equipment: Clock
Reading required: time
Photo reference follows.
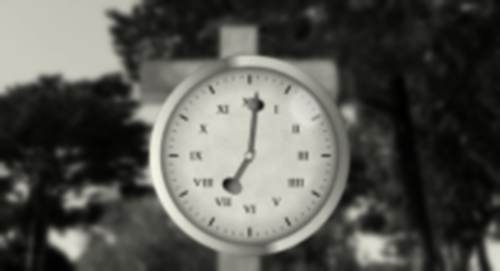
7:01
